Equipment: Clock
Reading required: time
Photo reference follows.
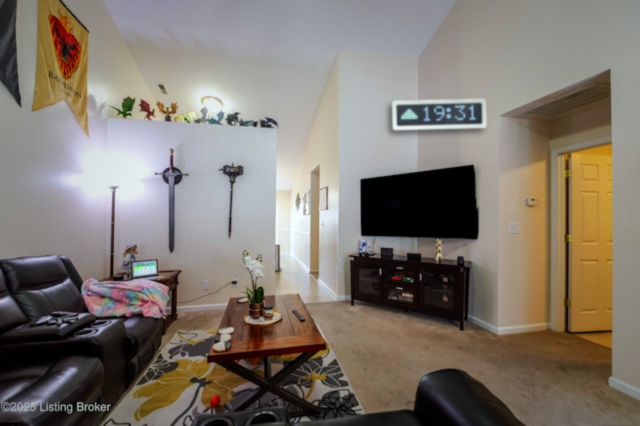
19:31
